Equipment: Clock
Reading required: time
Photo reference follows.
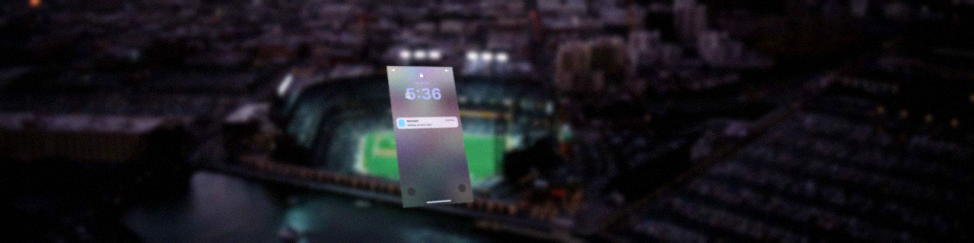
5:36
